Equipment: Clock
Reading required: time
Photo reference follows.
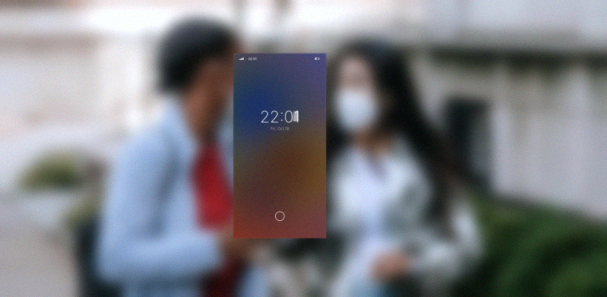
22:01
